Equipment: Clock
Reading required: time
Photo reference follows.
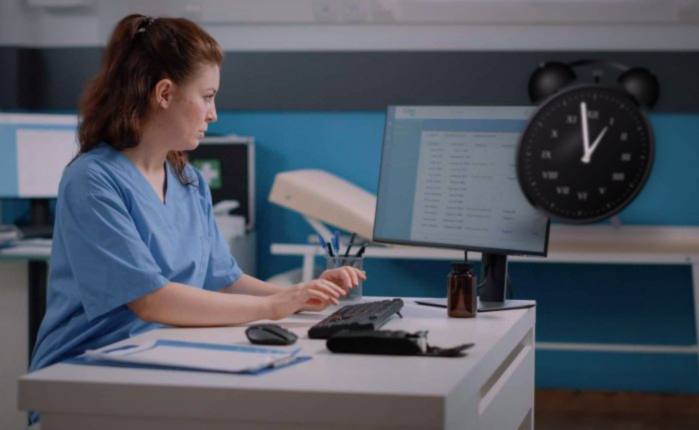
12:58
